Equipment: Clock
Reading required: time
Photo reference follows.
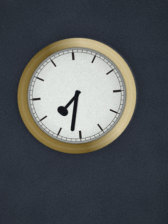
7:32
